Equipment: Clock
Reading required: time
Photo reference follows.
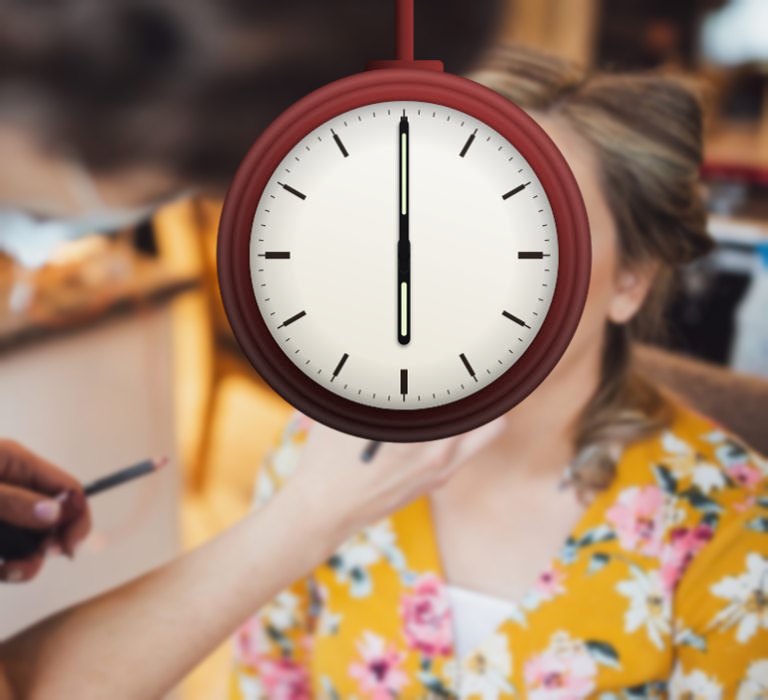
6:00
